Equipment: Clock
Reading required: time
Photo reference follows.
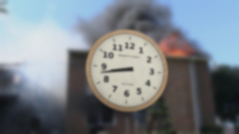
8:43
